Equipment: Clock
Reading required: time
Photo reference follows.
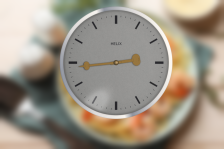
2:44
